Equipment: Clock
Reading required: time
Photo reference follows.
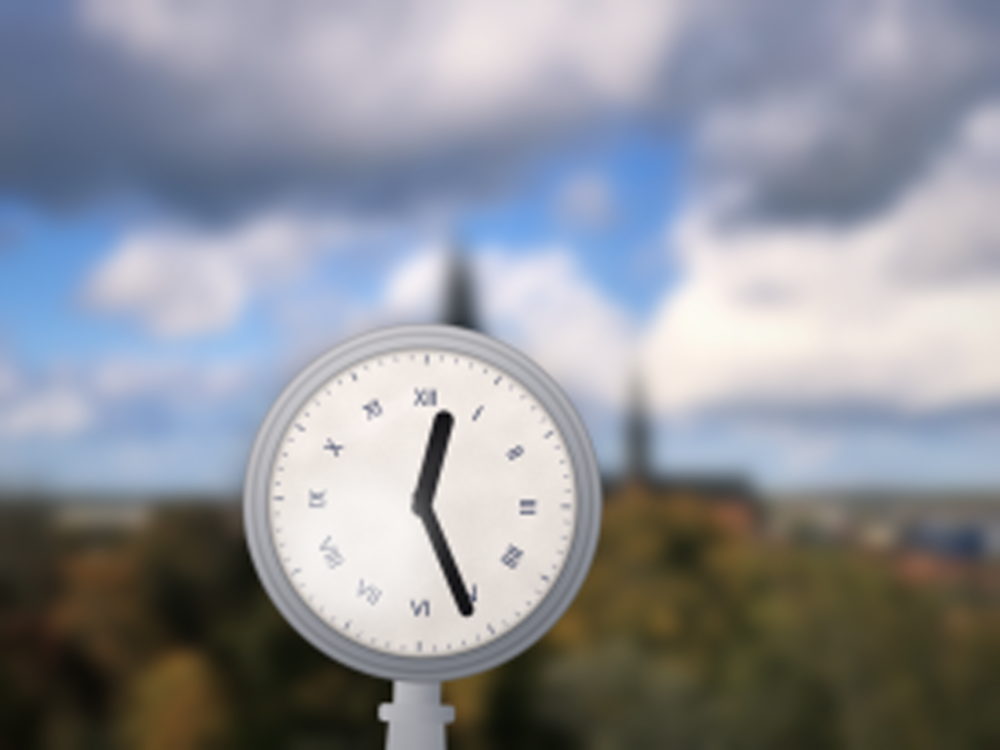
12:26
